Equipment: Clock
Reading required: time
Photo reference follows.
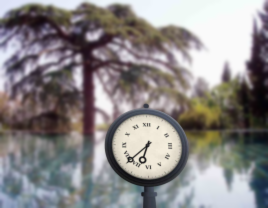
6:38
